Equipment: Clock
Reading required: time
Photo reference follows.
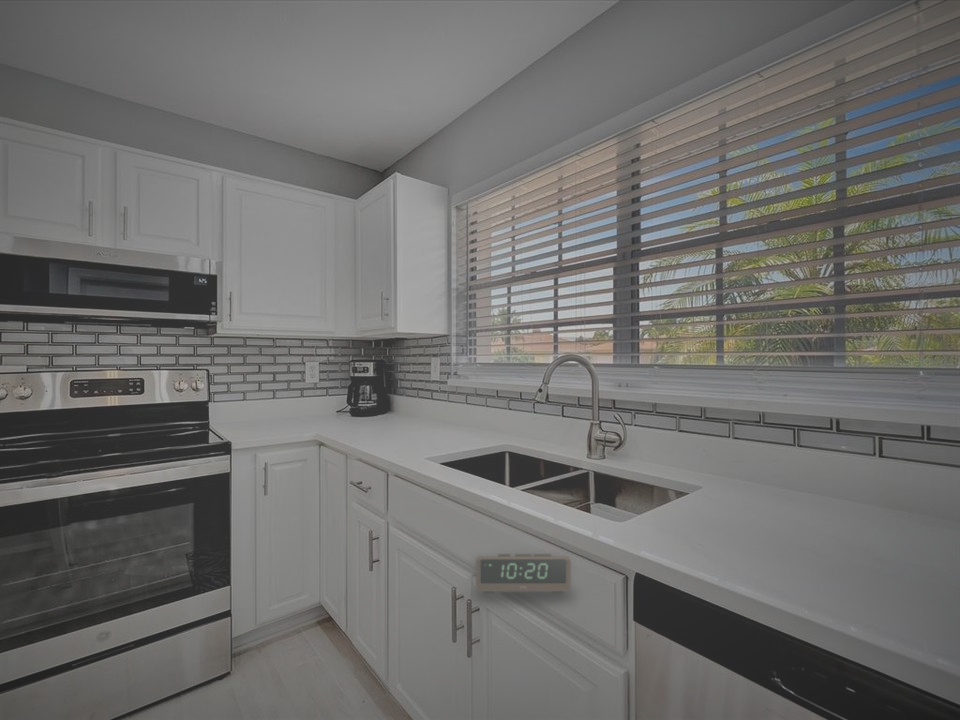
10:20
